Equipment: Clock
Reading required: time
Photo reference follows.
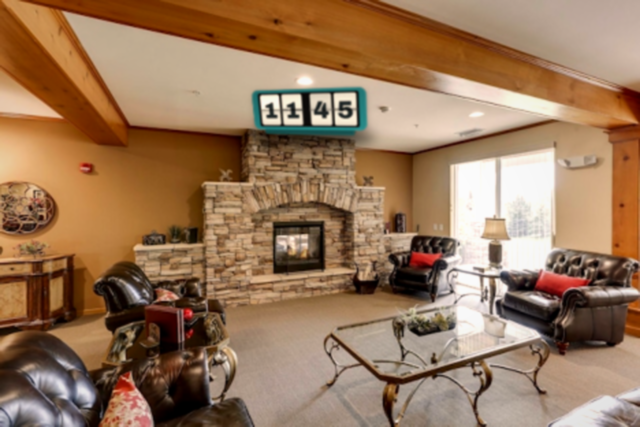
11:45
